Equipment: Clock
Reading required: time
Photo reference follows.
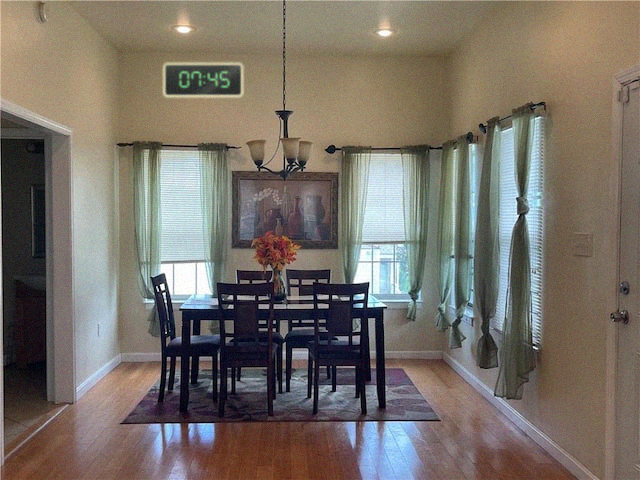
7:45
